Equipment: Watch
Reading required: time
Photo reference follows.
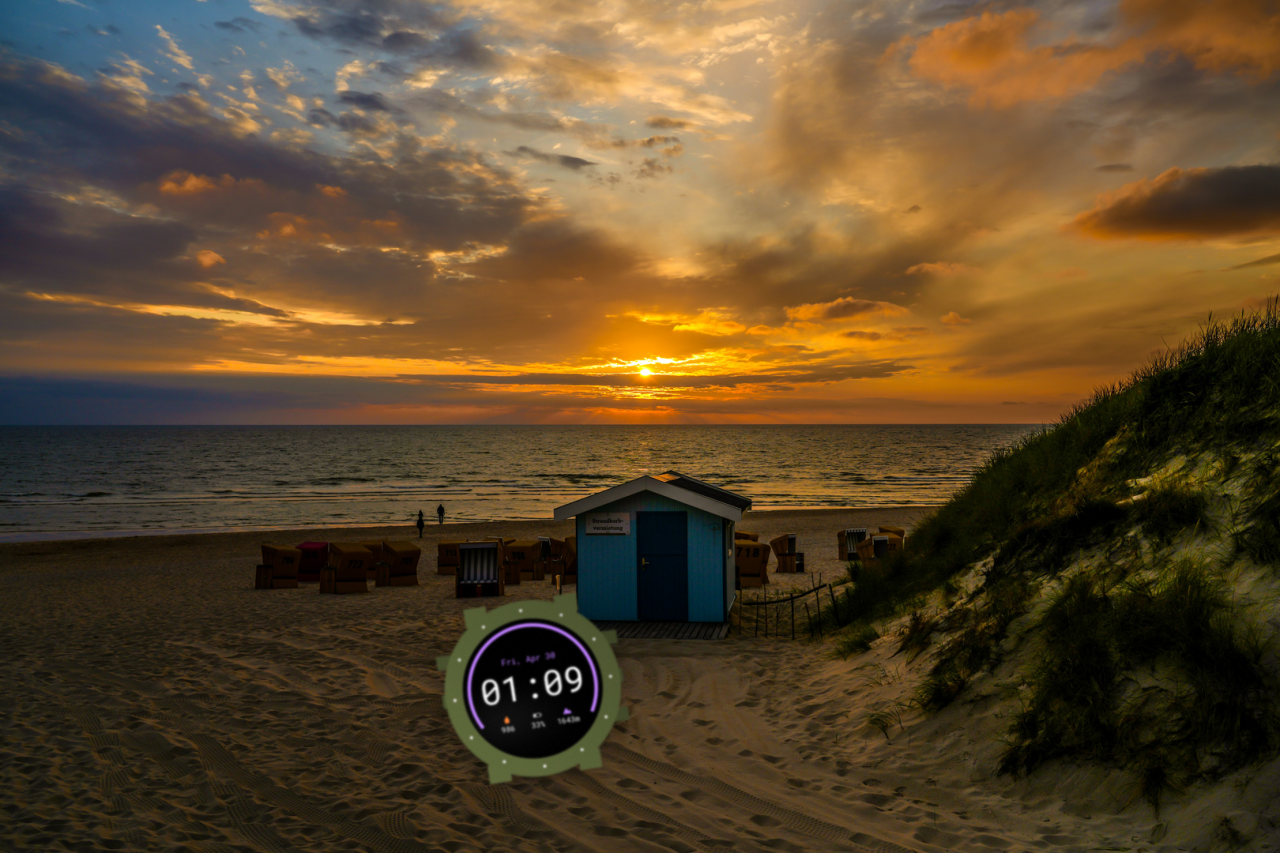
1:09
